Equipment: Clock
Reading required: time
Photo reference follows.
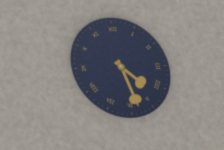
4:28
